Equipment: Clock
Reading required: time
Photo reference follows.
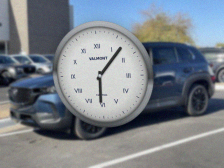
6:07
